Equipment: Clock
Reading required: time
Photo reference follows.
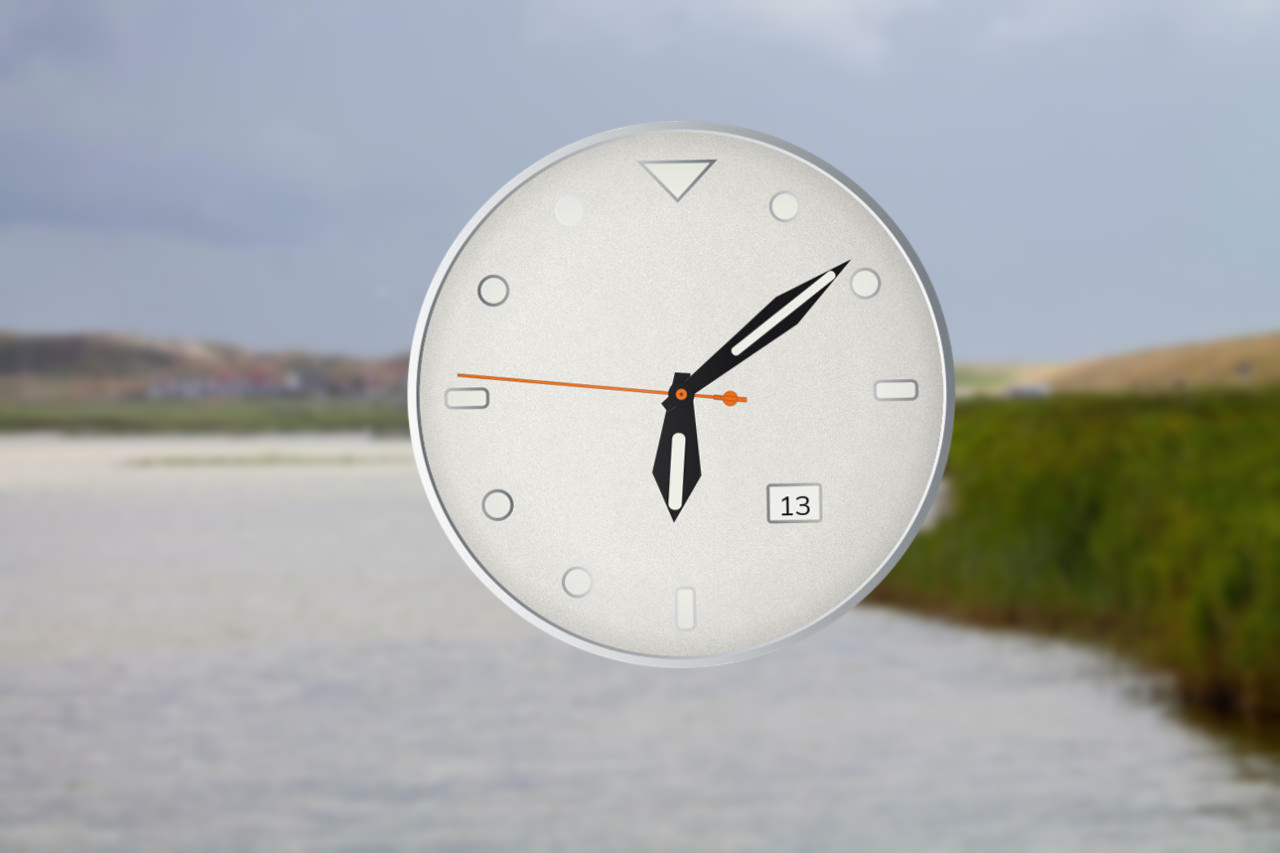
6:08:46
